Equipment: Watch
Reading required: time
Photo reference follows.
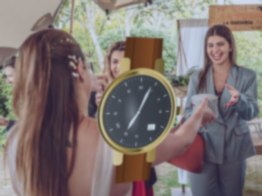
7:04
